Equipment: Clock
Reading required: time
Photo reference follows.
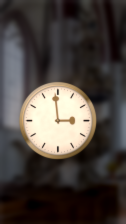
2:59
